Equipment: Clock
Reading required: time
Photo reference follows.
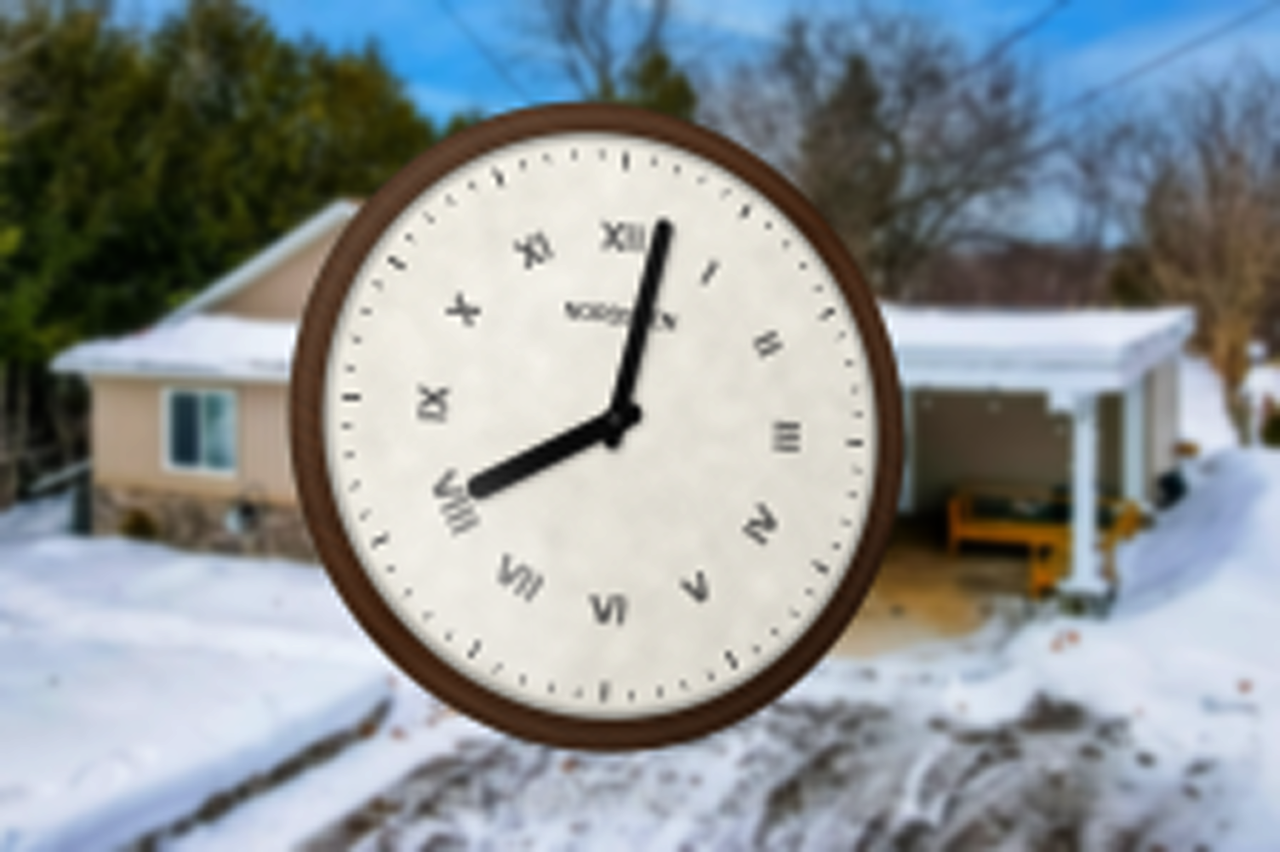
8:02
